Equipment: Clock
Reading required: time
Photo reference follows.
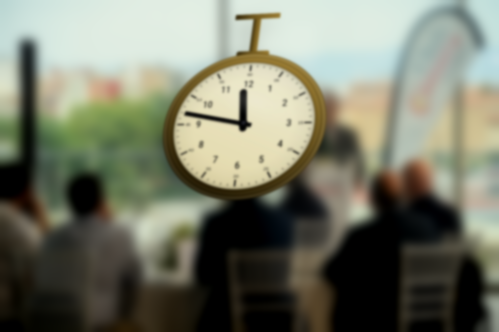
11:47
